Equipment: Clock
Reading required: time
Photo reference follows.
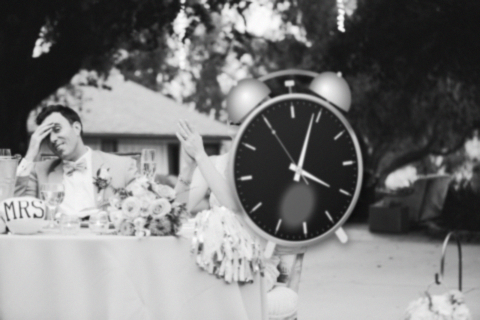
4:03:55
